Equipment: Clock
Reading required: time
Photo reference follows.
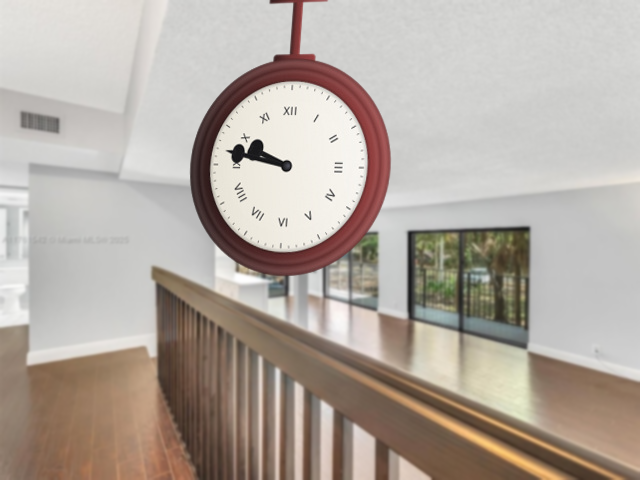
9:47
